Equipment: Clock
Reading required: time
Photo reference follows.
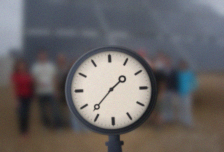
1:37
